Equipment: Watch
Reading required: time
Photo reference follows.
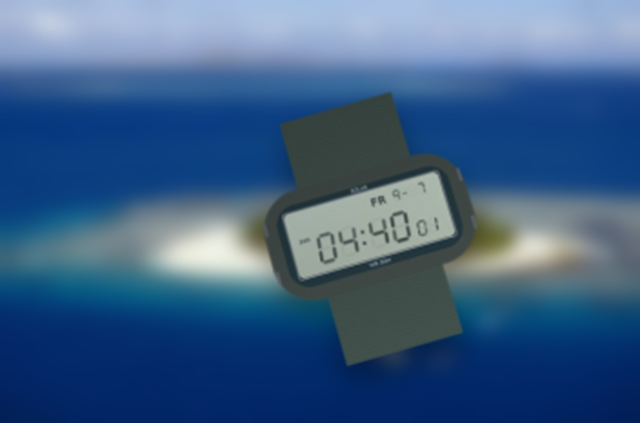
4:40:01
